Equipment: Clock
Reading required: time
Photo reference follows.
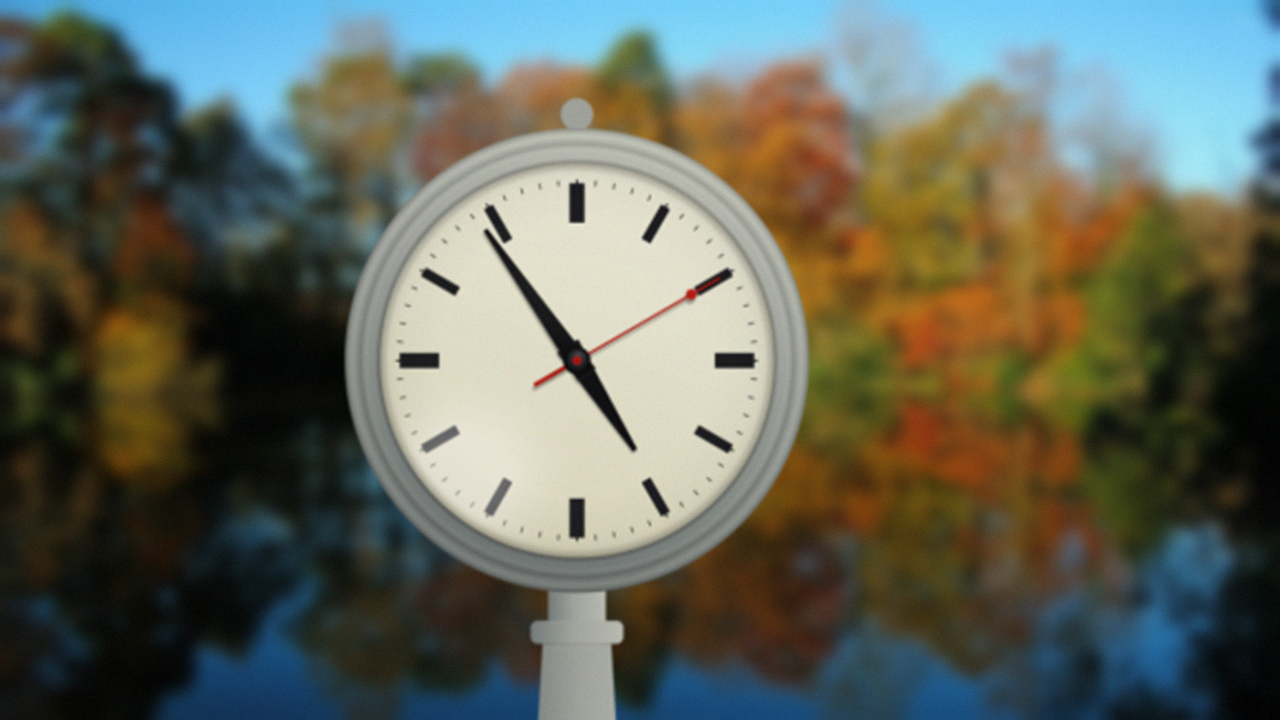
4:54:10
